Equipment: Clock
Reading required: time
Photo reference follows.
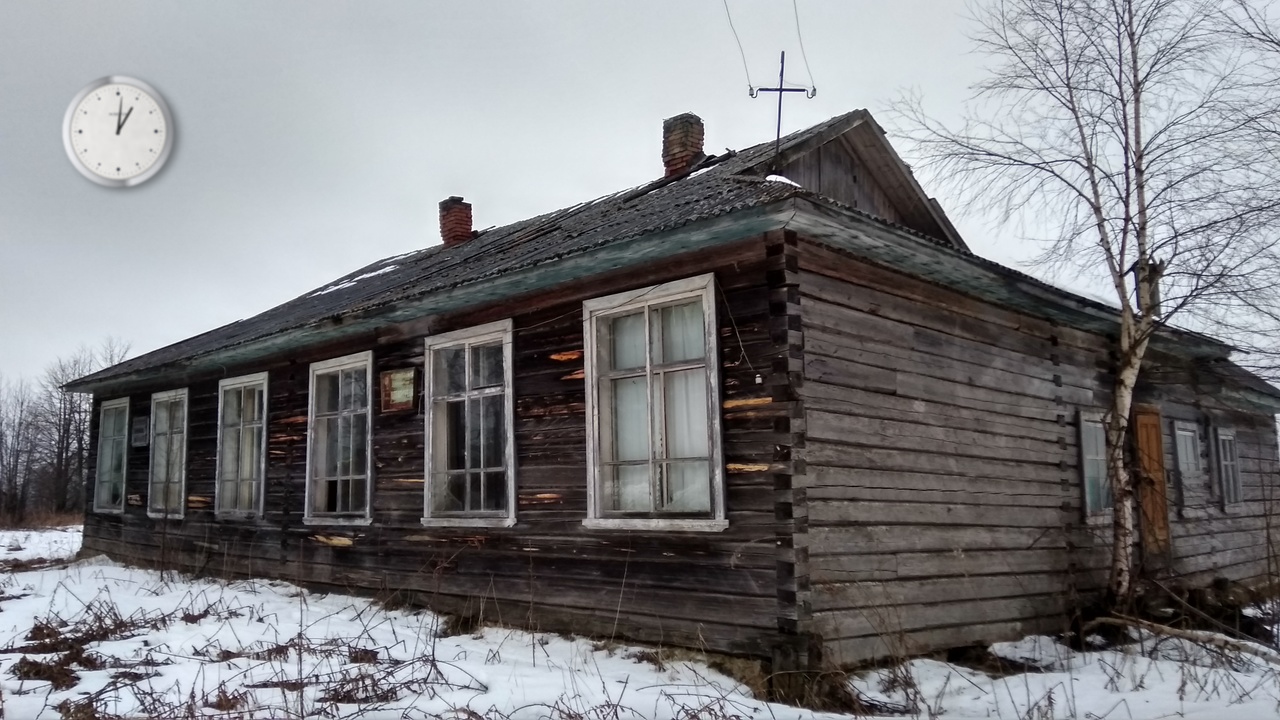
1:01
